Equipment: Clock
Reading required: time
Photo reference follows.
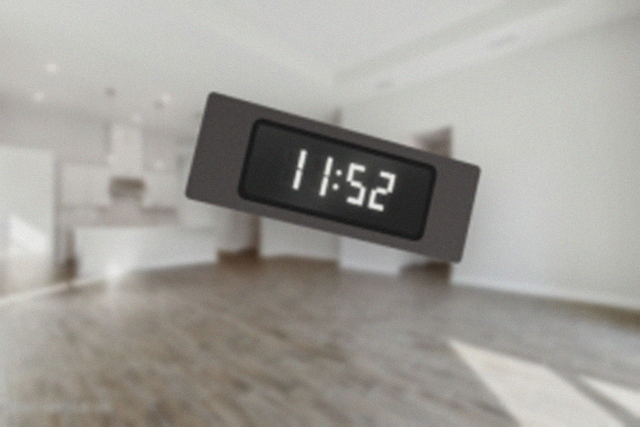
11:52
